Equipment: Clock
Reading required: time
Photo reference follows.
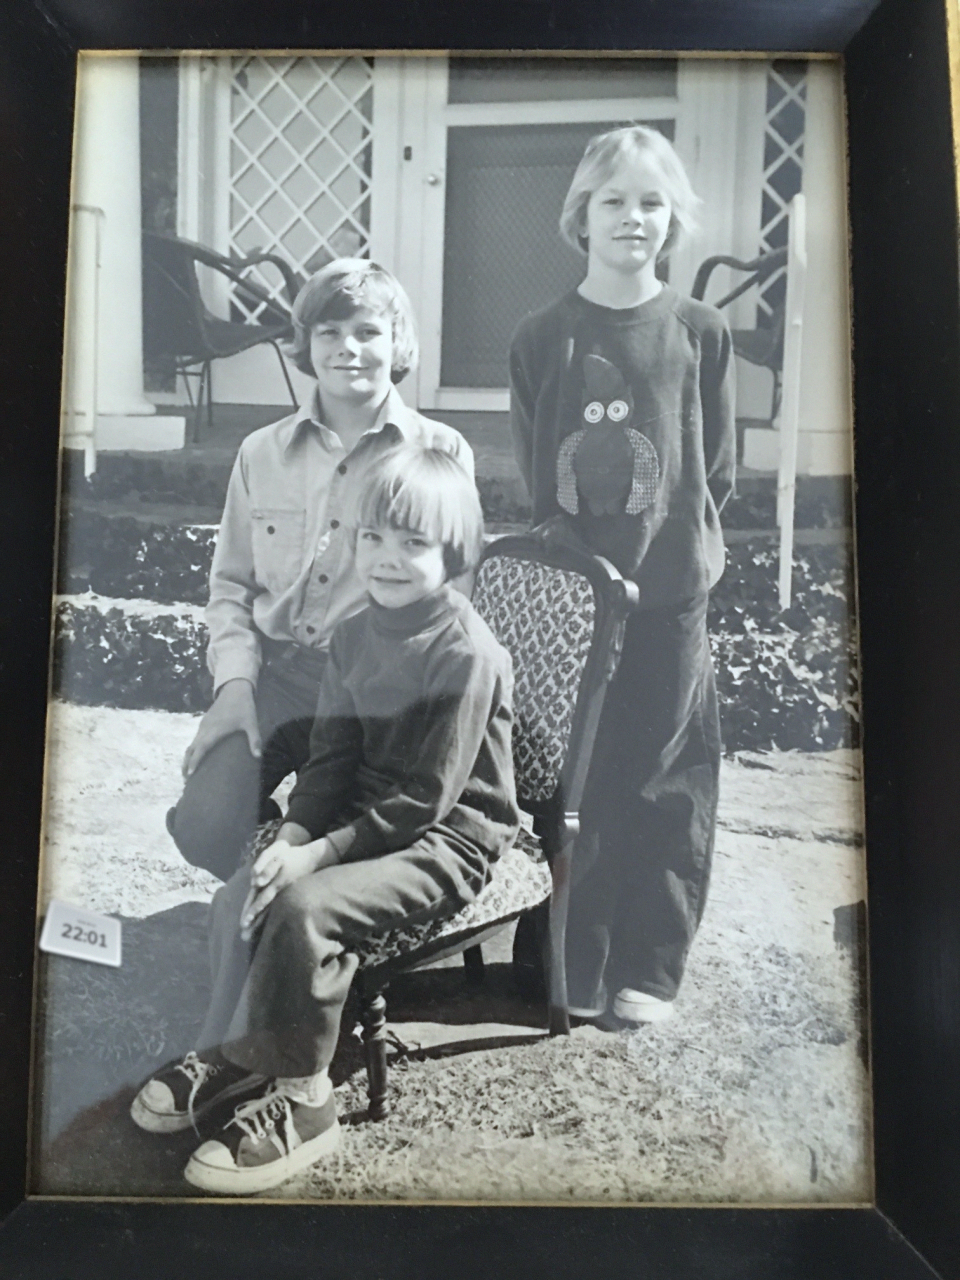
22:01
